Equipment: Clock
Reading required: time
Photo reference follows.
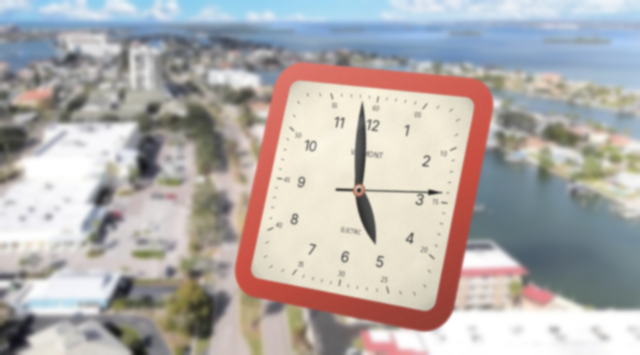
4:58:14
